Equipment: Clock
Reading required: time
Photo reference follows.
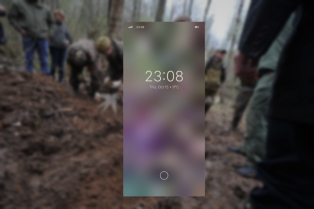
23:08
